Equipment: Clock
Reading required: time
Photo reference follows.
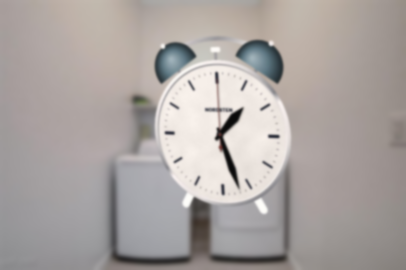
1:27:00
